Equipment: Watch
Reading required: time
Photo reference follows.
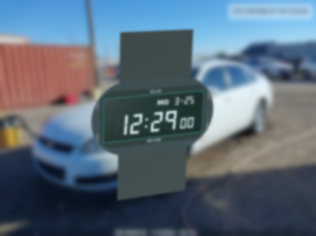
12:29
